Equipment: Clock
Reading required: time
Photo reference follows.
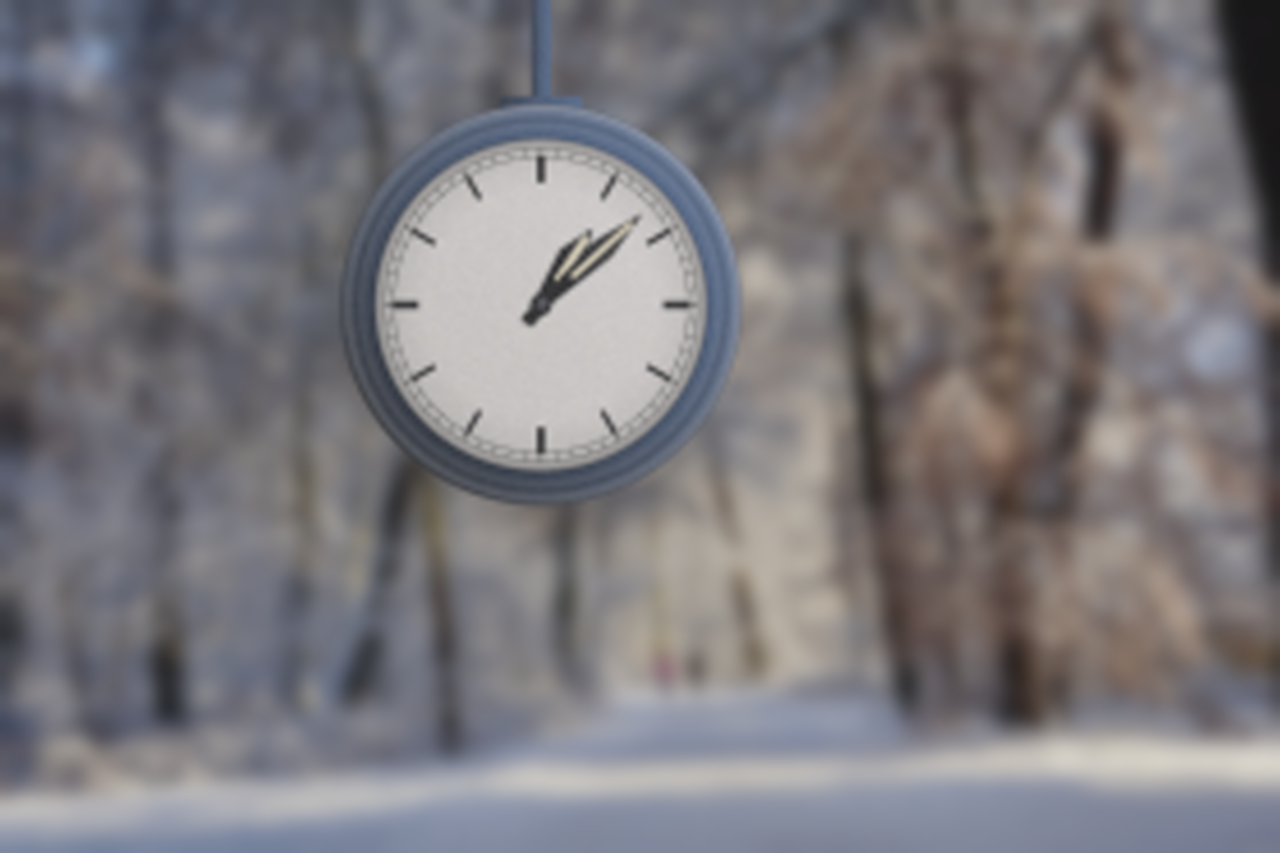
1:08
